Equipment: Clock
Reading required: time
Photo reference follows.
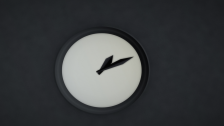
1:11
